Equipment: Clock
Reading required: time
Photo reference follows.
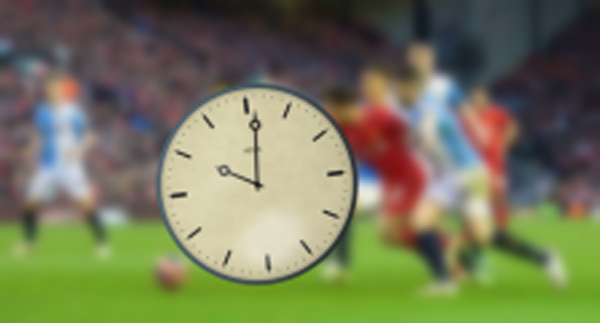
10:01
